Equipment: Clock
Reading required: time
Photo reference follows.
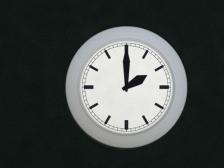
2:00
